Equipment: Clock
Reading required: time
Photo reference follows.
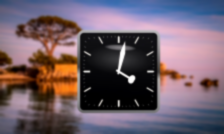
4:02
